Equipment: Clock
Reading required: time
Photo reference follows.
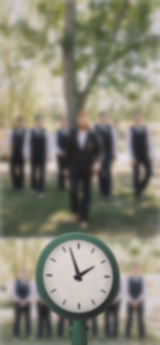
1:57
